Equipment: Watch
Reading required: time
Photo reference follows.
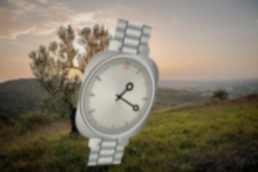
1:19
